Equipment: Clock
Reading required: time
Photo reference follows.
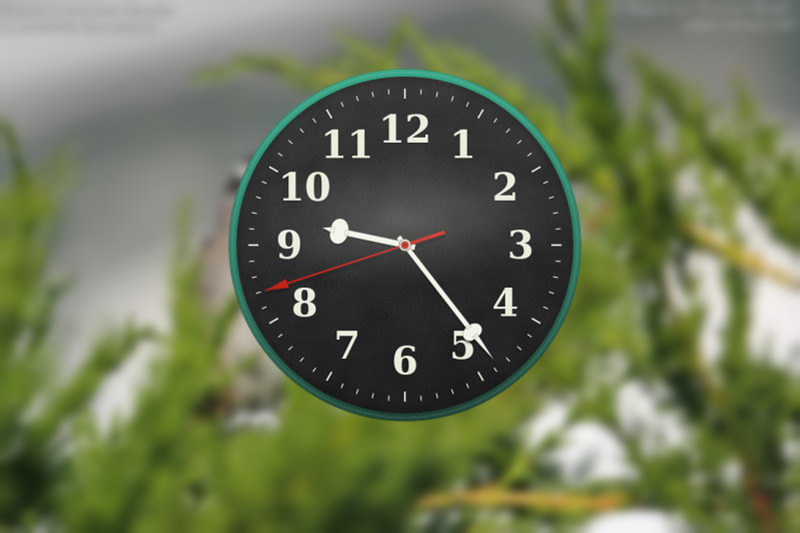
9:23:42
